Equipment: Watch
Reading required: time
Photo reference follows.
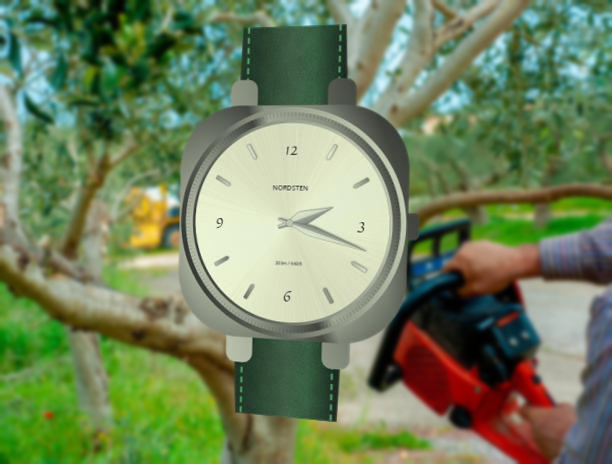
2:18
